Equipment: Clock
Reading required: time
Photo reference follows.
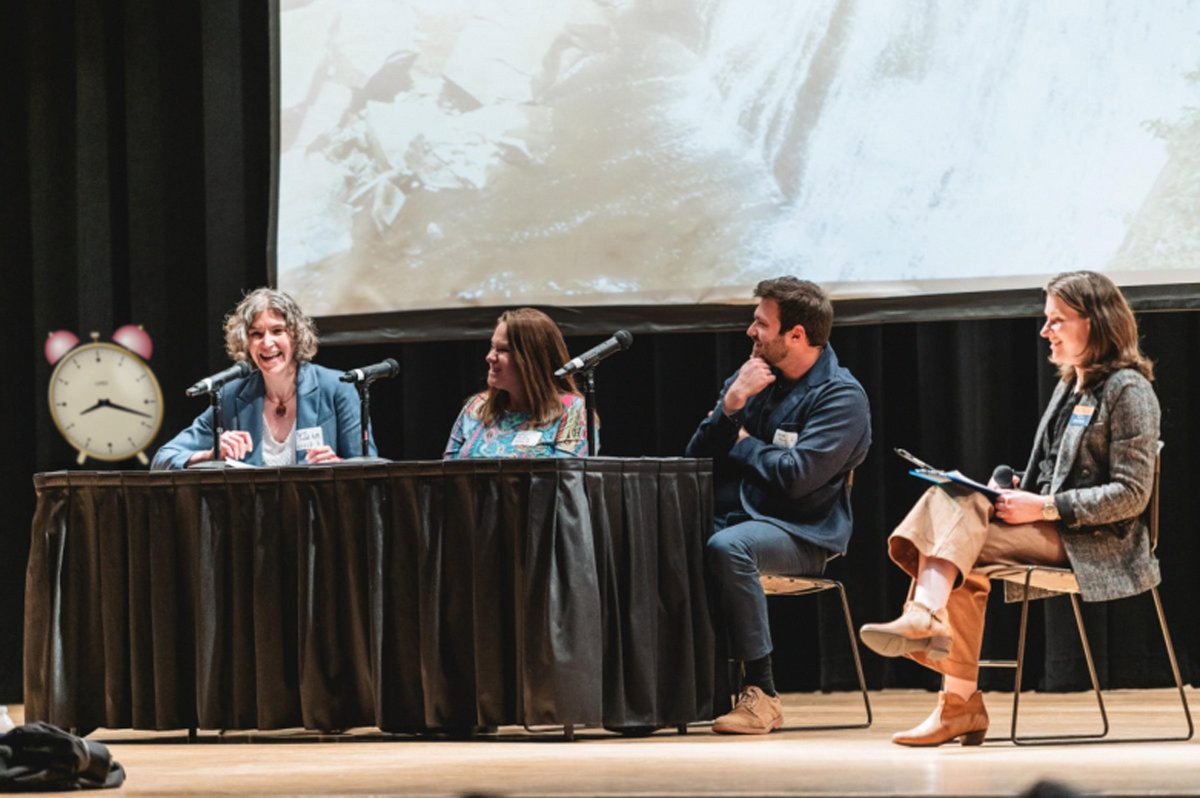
8:18
